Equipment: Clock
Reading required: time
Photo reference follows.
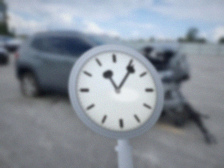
11:06
